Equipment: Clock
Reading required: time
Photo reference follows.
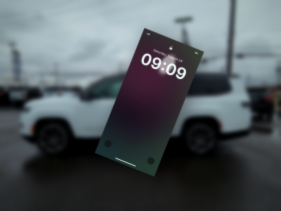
9:09
